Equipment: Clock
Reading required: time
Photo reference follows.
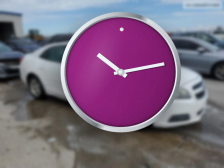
10:13
